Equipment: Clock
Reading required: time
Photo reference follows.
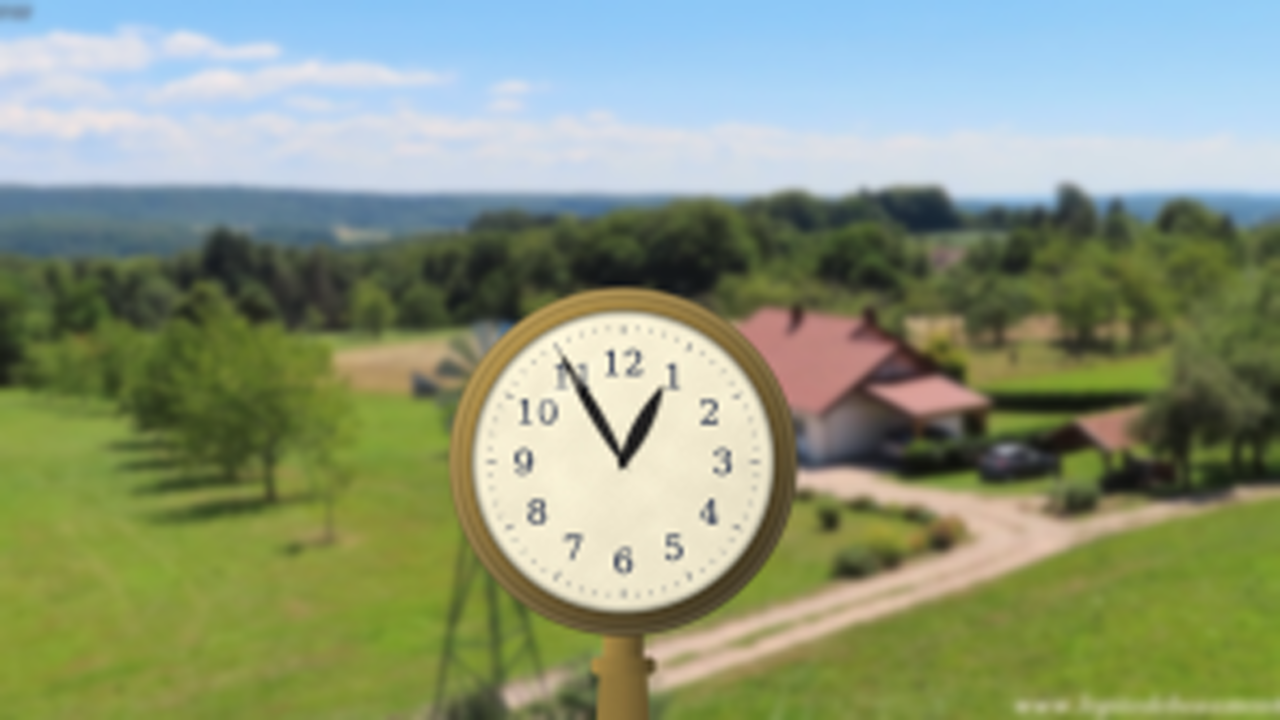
12:55
